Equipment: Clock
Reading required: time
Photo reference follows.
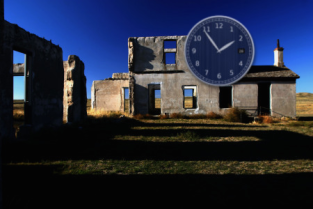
1:54
